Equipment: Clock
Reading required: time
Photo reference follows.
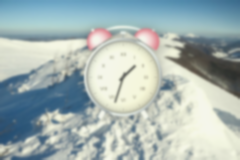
1:33
